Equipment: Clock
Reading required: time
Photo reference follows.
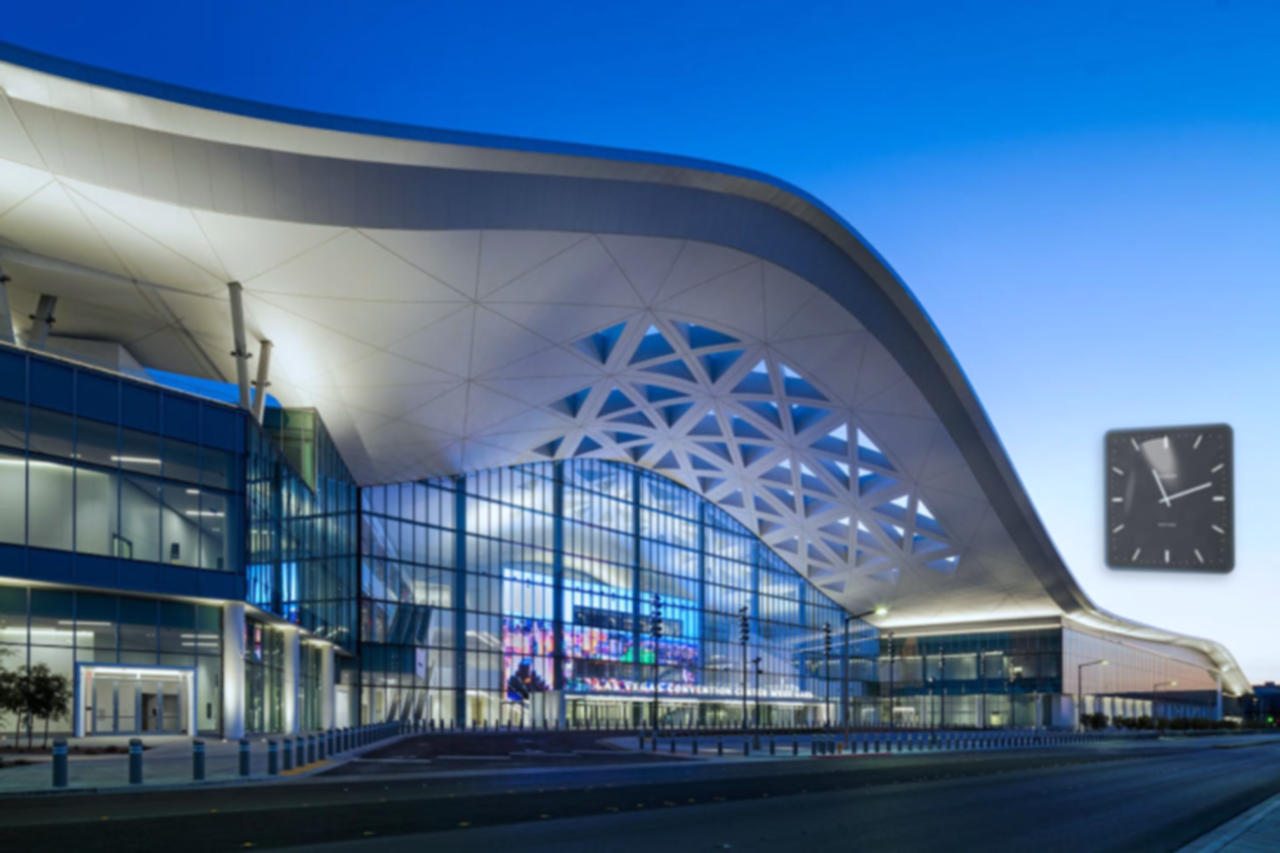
11:12
